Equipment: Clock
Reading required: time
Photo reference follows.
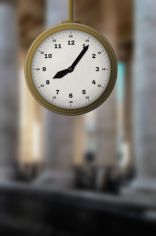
8:06
